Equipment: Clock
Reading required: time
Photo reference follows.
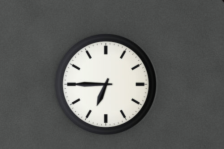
6:45
